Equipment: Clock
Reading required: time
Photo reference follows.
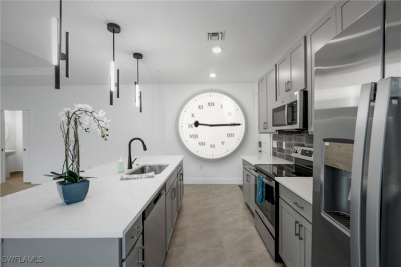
9:15
